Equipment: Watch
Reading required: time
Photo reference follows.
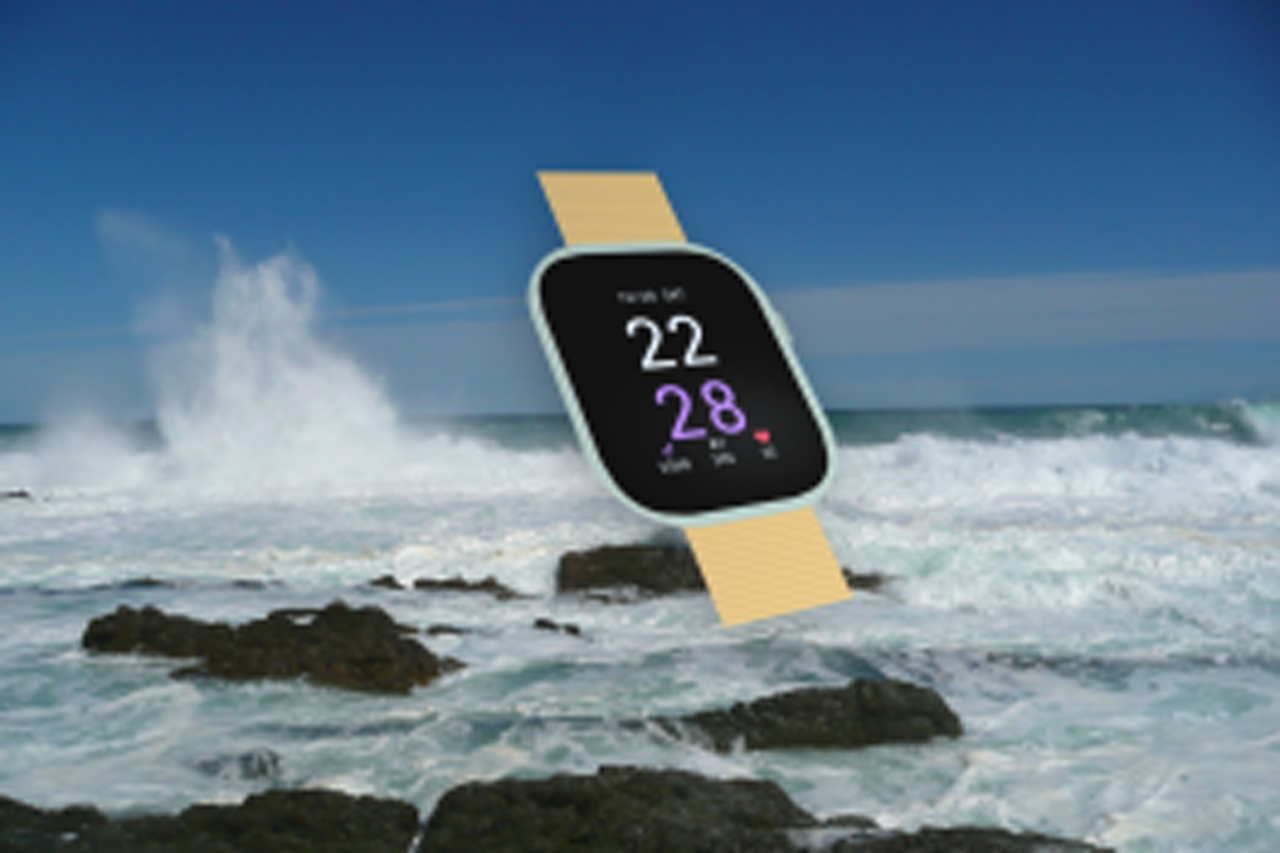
22:28
